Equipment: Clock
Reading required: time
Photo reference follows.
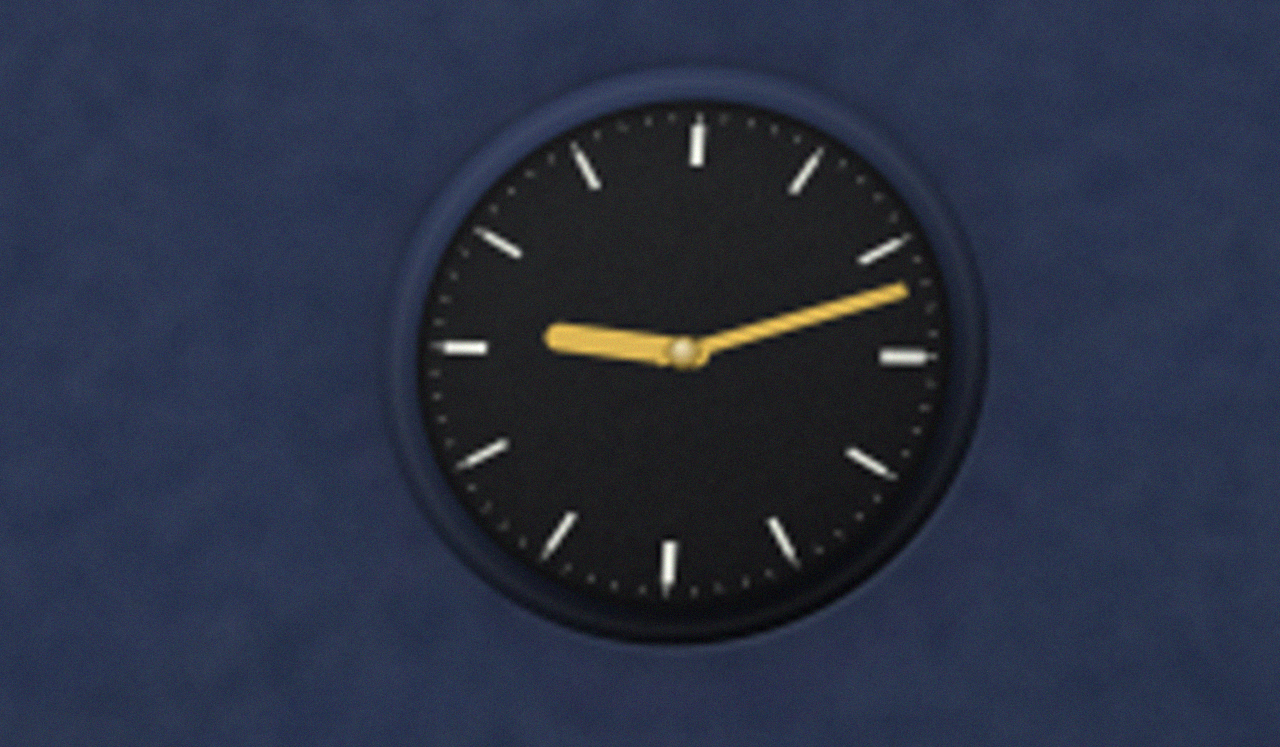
9:12
